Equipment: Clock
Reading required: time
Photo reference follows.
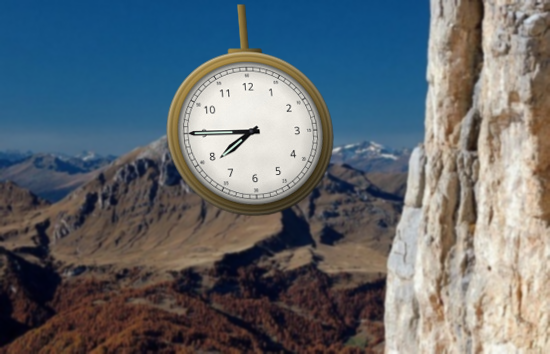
7:45
